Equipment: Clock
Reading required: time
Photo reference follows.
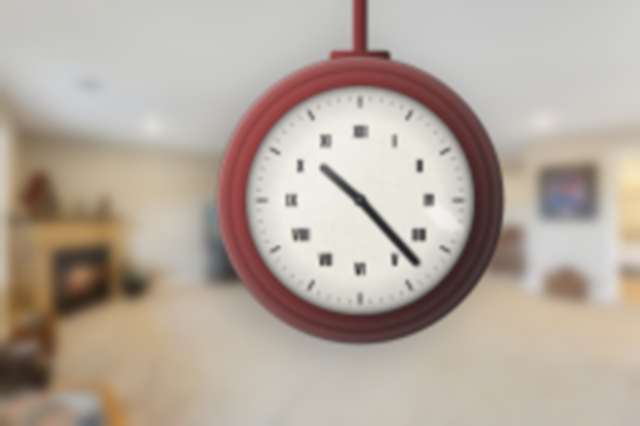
10:23
